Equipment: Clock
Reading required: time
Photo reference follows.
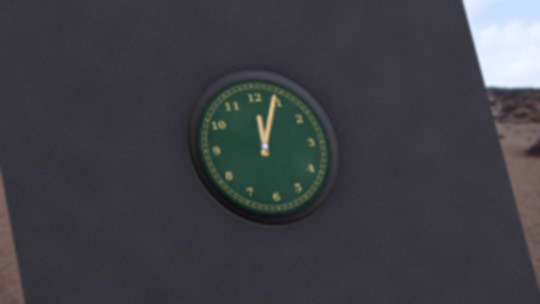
12:04
